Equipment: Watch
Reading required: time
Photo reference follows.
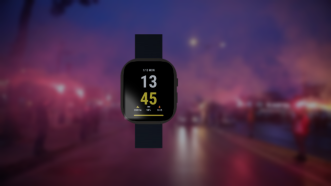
13:45
